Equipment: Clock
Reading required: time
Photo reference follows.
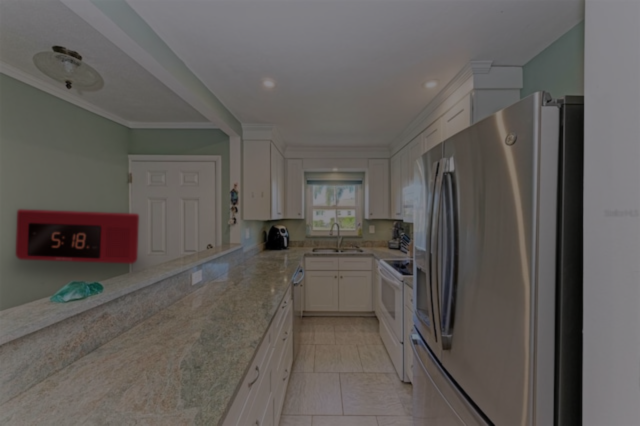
5:18
